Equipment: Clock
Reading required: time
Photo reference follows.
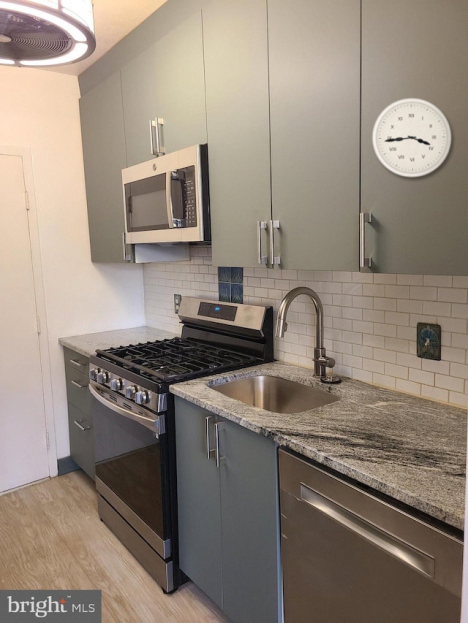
3:44
